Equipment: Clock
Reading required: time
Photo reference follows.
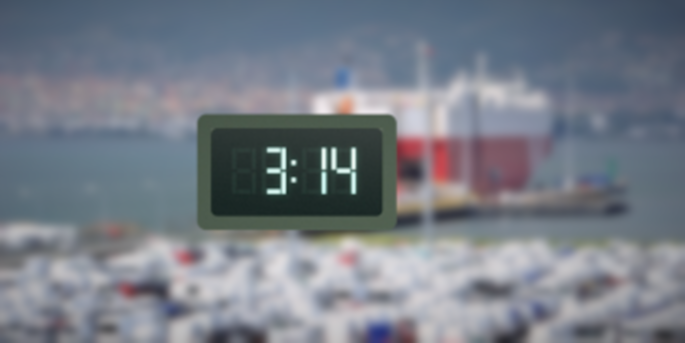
3:14
